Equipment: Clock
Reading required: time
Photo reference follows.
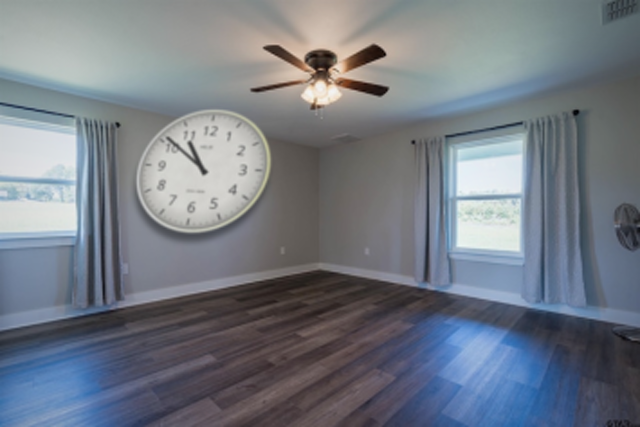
10:51
